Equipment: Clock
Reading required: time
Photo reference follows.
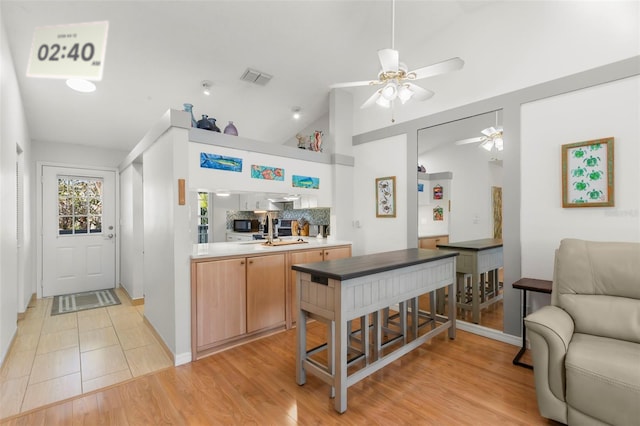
2:40
